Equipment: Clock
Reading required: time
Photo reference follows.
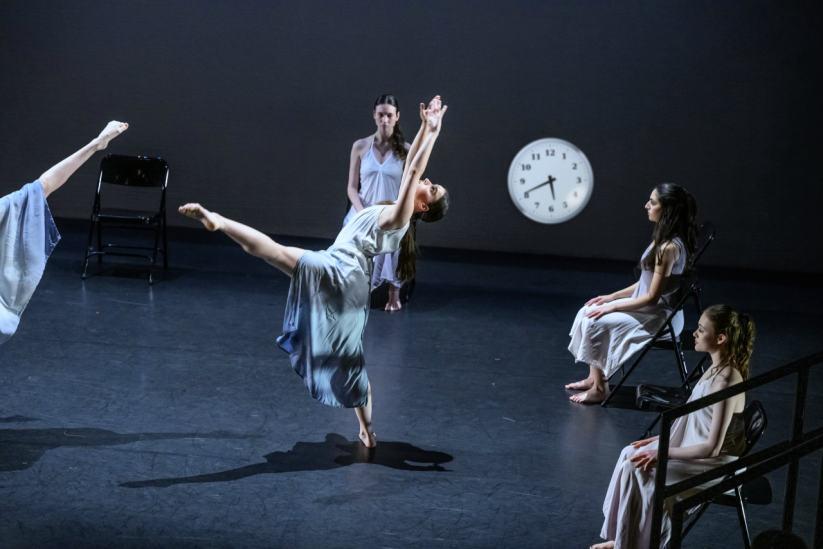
5:41
